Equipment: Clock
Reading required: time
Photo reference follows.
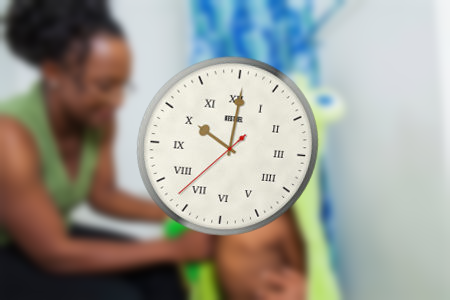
10:00:37
